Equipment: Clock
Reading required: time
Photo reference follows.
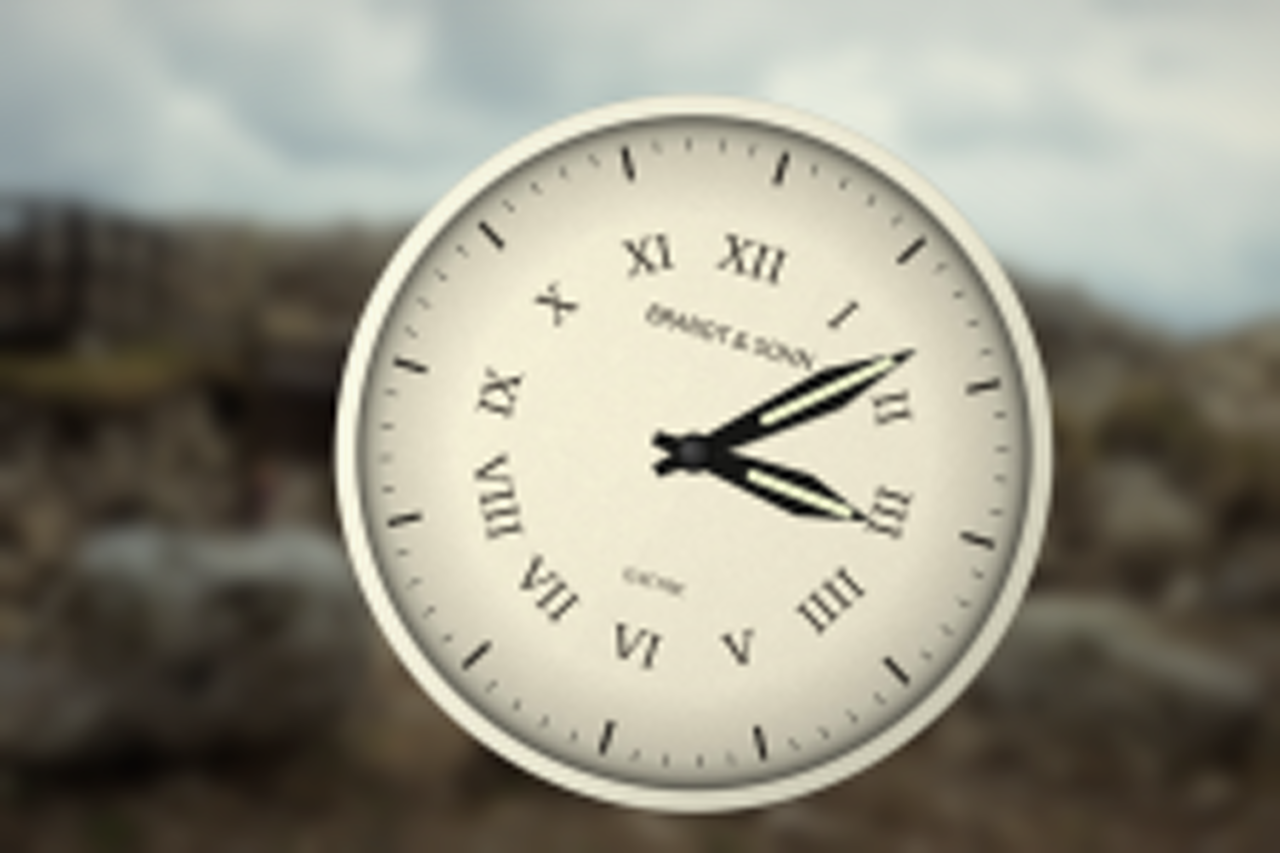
3:08
